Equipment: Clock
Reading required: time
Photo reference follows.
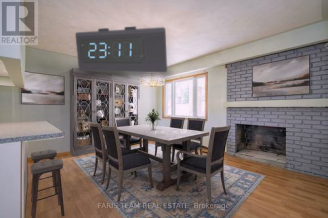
23:11
